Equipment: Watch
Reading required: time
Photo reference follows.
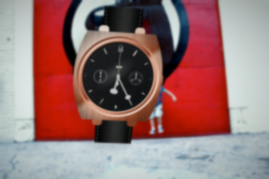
6:25
